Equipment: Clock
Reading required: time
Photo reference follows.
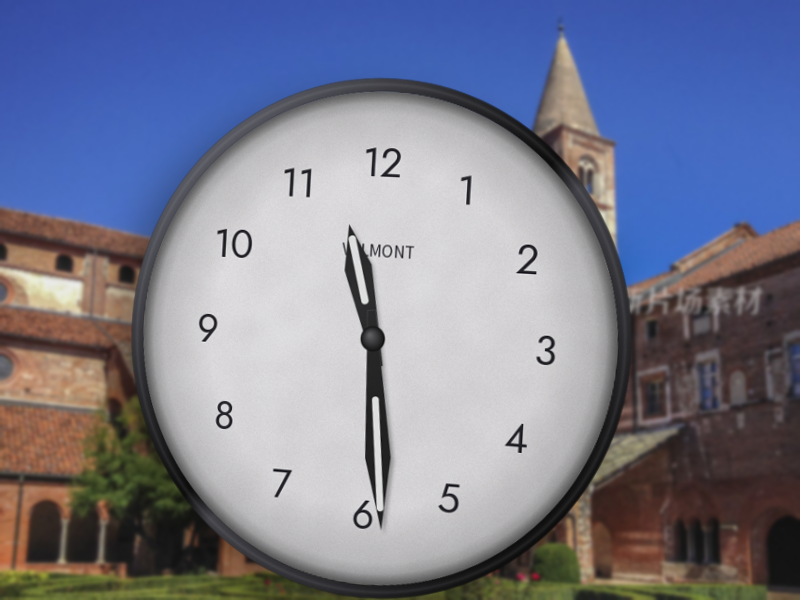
11:29
